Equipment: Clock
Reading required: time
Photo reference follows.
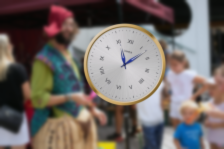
11:07
